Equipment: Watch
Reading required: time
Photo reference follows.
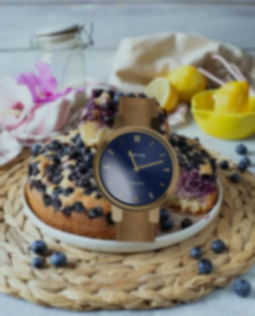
11:12
